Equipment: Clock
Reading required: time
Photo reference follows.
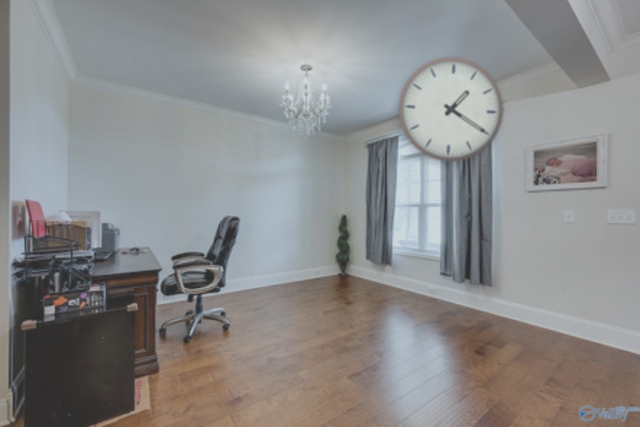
1:20
